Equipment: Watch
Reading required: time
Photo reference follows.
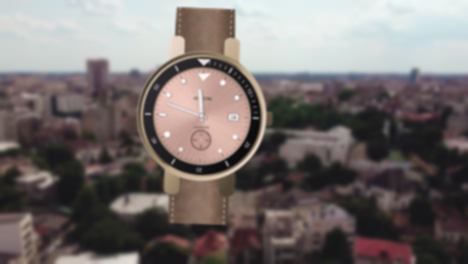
11:48
